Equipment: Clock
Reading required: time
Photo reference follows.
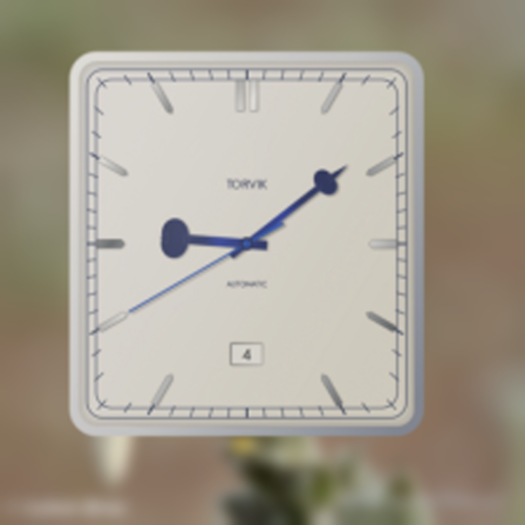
9:08:40
